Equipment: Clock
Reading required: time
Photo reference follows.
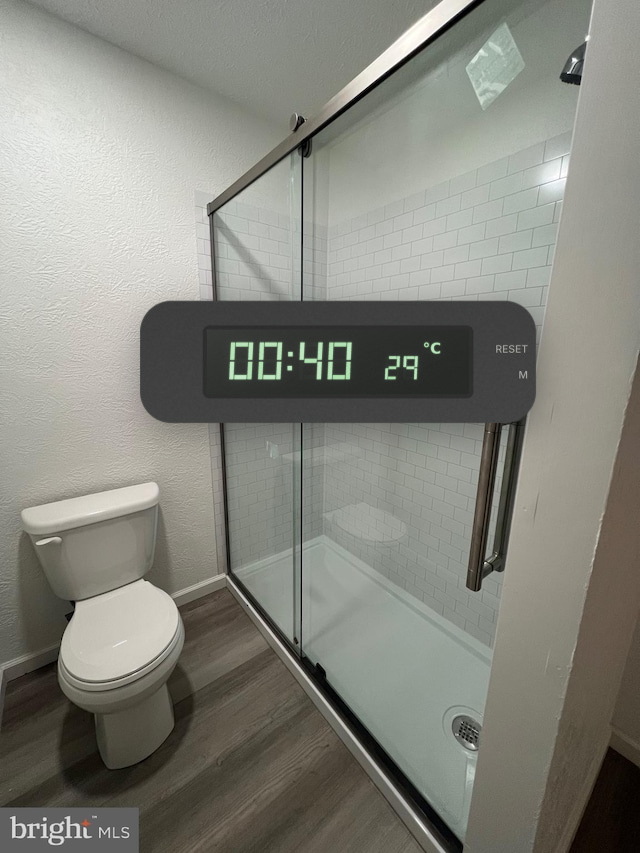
0:40
